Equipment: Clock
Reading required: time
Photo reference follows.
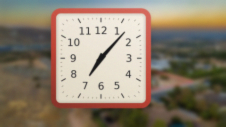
7:07
